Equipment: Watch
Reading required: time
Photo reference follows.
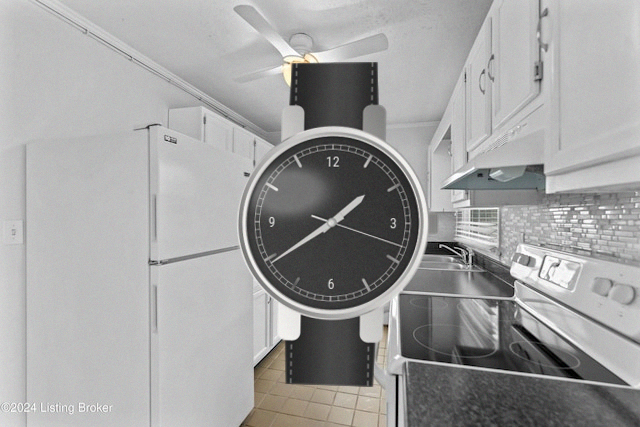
1:39:18
